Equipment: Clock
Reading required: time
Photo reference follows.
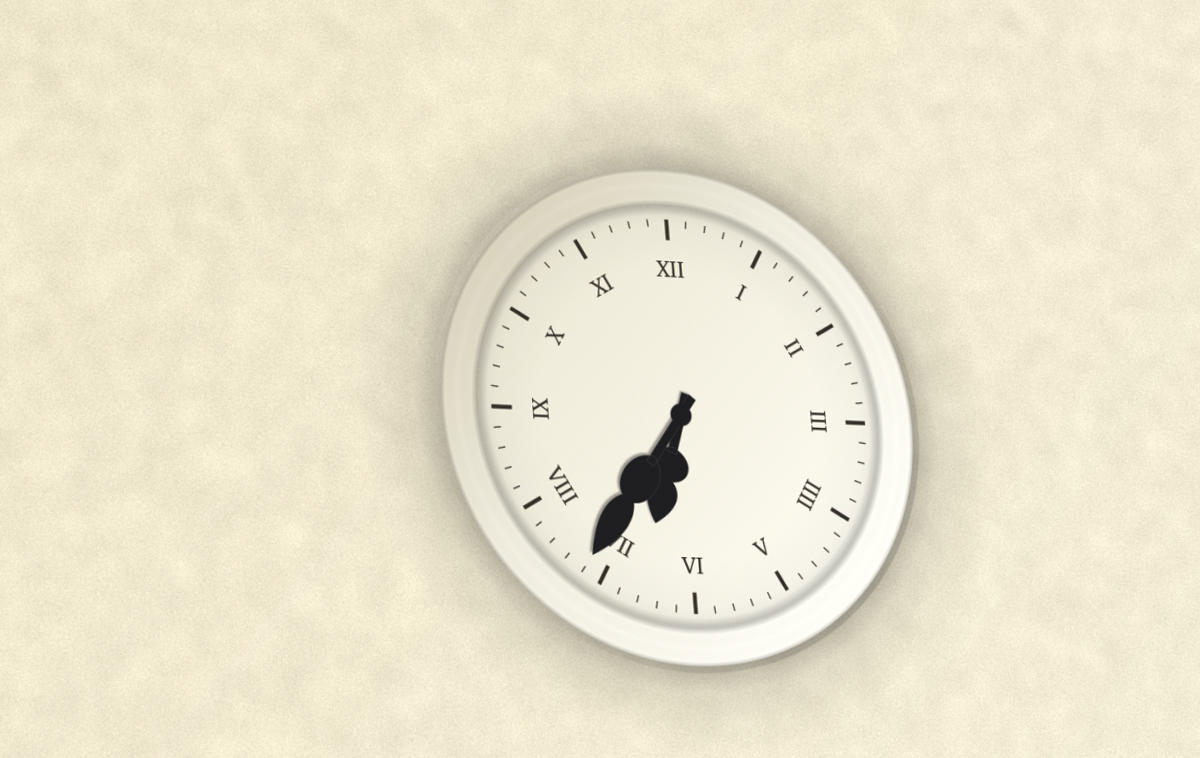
6:36
